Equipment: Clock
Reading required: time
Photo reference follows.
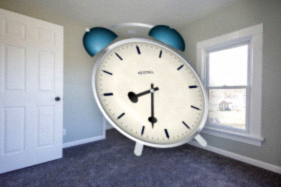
8:33
